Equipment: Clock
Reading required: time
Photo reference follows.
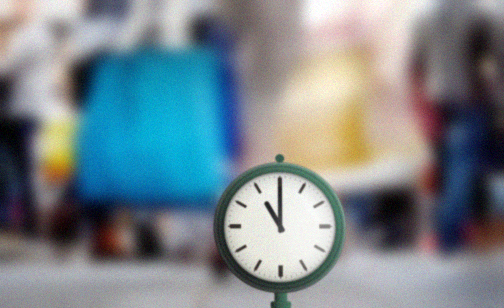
11:00
